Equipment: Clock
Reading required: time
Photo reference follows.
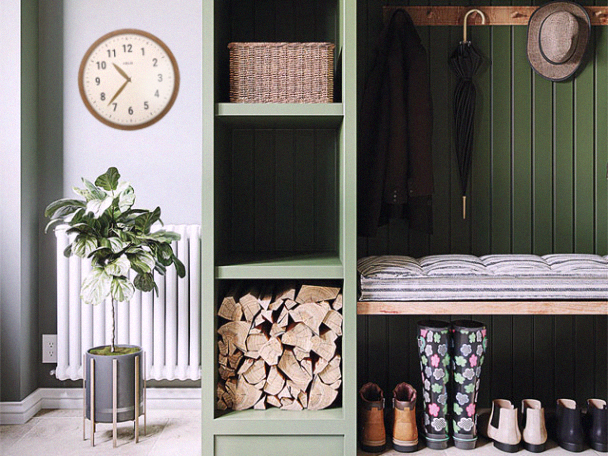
10:37
